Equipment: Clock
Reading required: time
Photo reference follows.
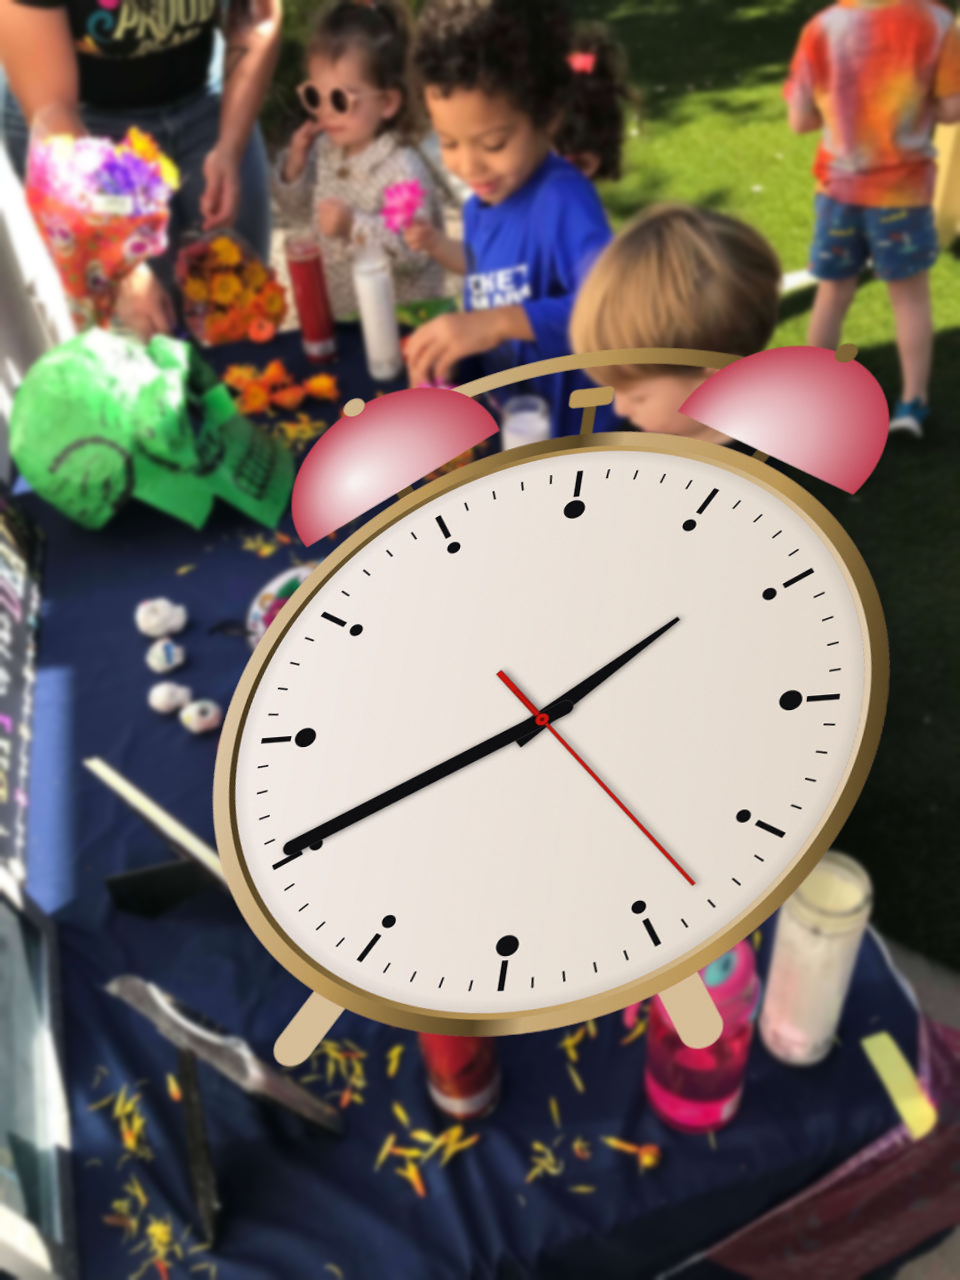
1:40:23
